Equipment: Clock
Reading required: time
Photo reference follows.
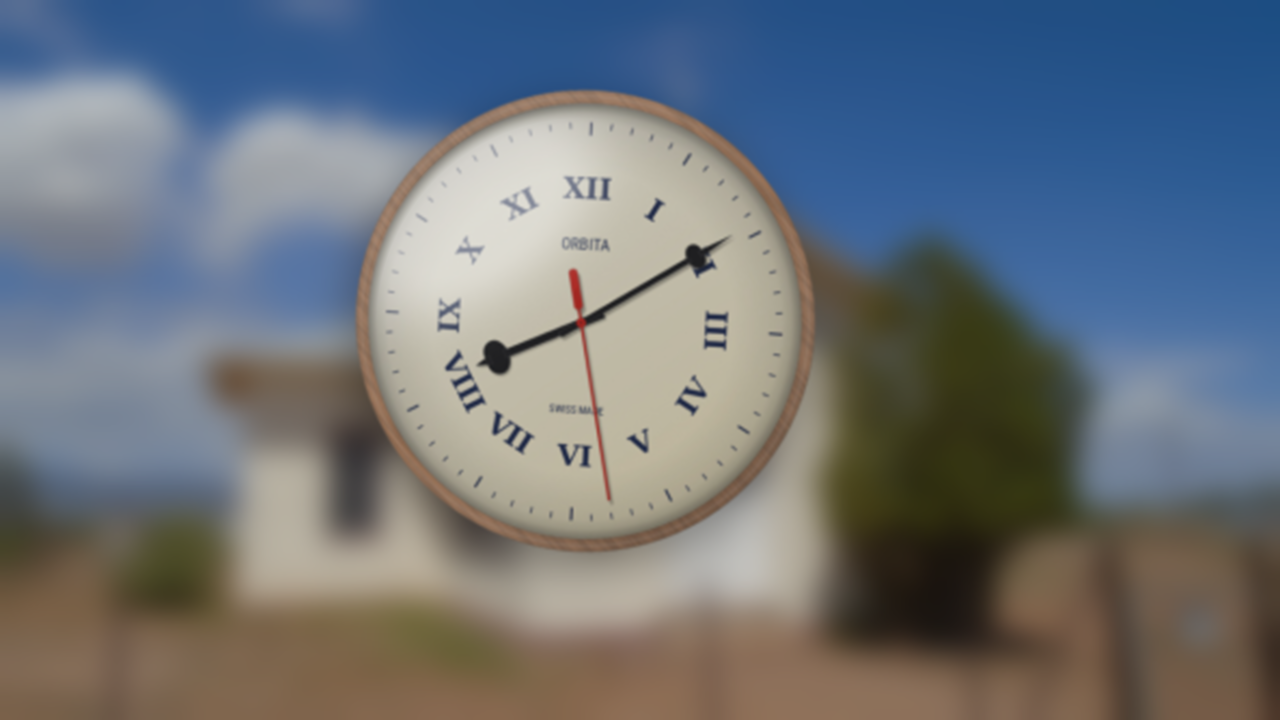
8:09:28
